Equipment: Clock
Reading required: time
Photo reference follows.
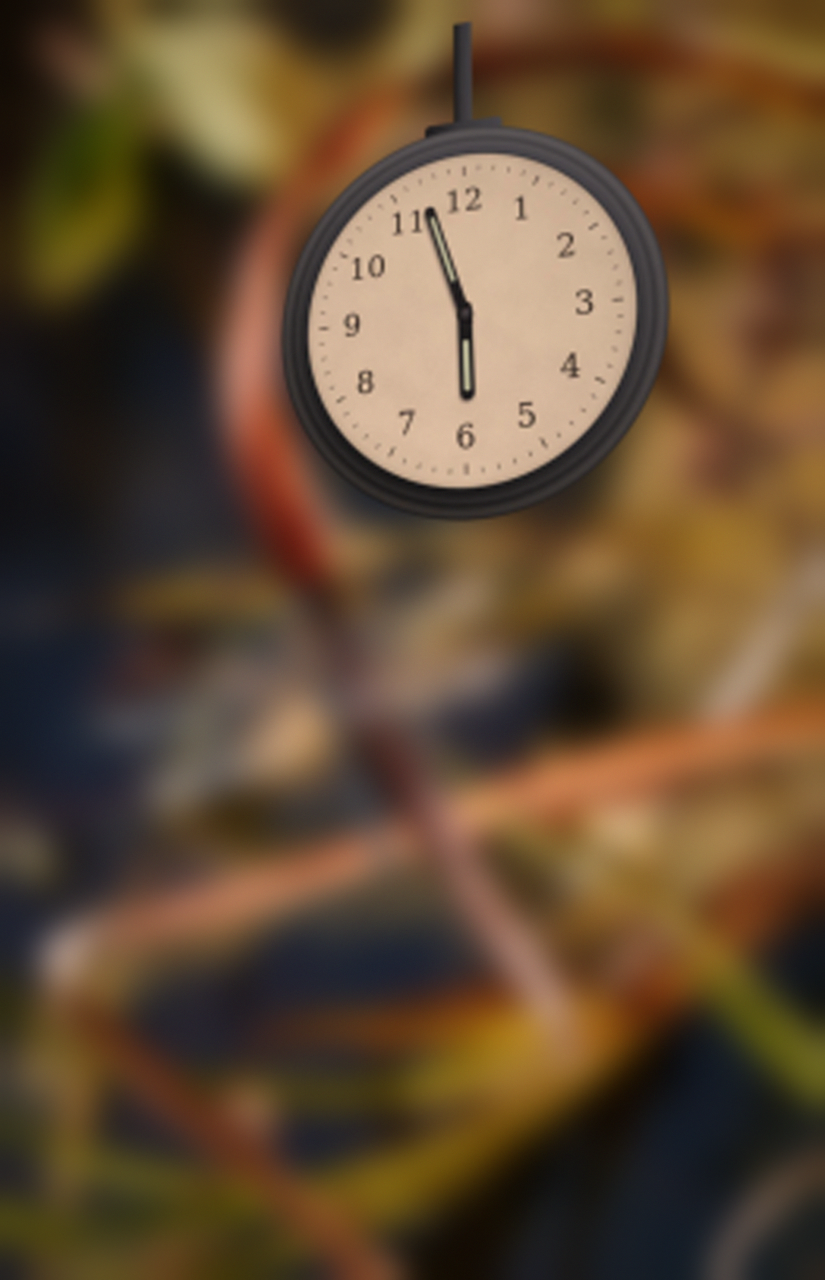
5:57
